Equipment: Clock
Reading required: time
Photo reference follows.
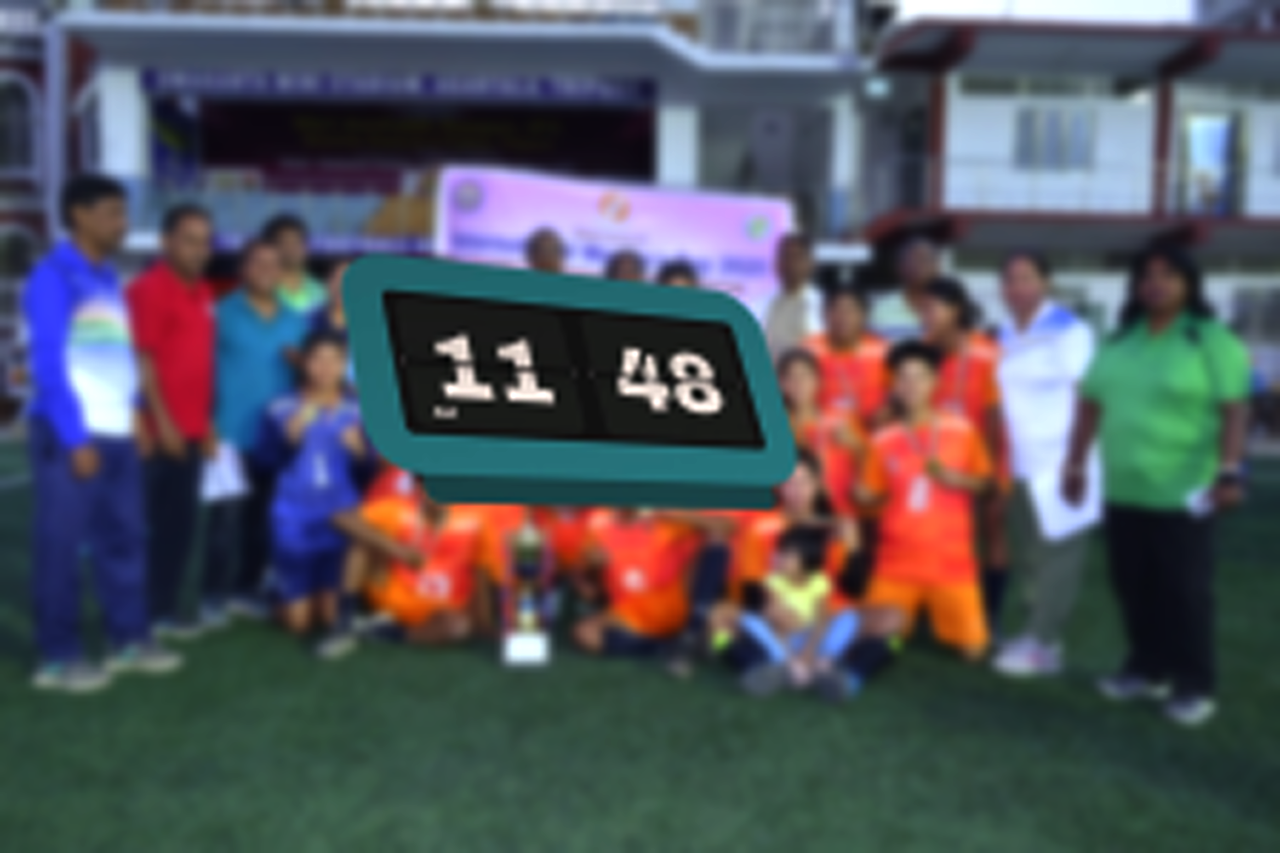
11:48
